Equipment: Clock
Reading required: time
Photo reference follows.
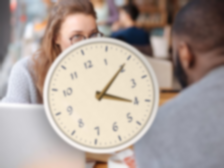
4:10
